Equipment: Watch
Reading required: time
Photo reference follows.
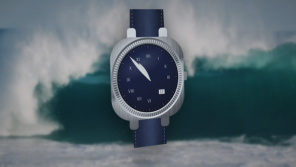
10:53
